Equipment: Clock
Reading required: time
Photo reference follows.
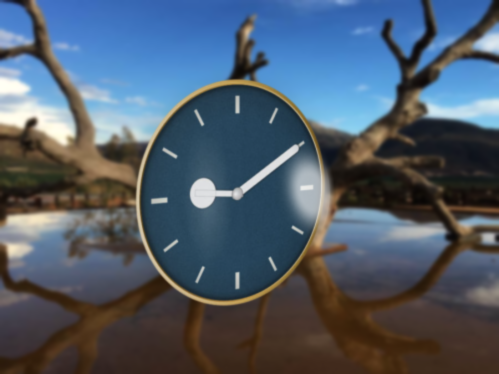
9:10
